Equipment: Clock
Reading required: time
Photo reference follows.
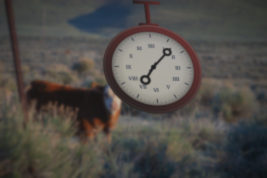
7:07
